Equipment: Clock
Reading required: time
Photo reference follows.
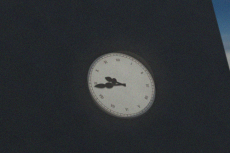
9:44
